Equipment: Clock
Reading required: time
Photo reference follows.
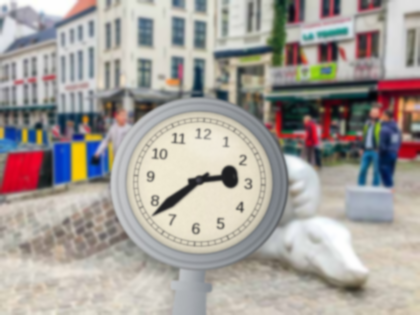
2:38
